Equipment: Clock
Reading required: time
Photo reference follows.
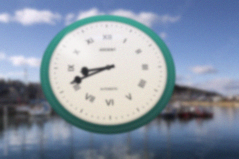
8:41
